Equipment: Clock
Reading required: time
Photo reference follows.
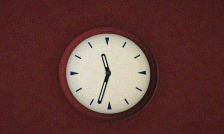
11:33
